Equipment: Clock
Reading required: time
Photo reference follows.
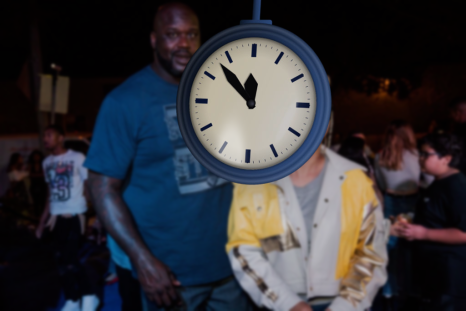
11:53
